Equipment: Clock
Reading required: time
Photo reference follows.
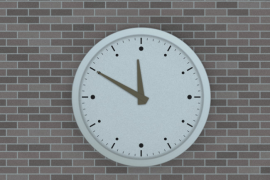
11:50
